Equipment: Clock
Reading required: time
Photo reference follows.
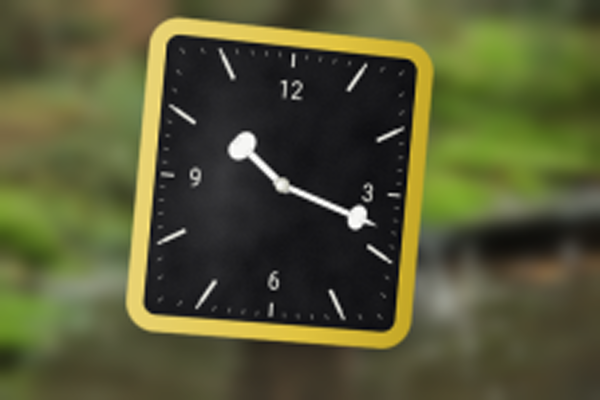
10:18
